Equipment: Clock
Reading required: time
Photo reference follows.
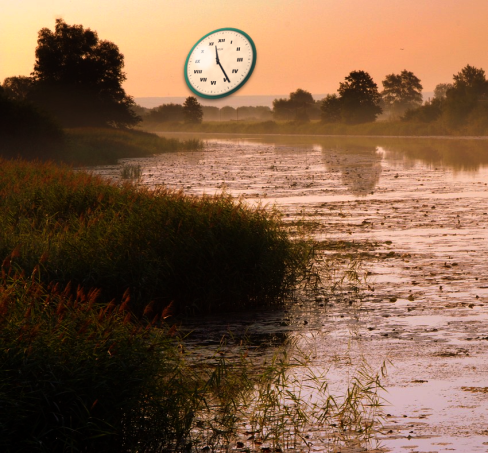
11:24
